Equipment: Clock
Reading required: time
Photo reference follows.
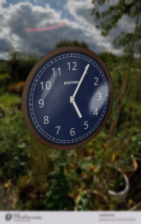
5:05
